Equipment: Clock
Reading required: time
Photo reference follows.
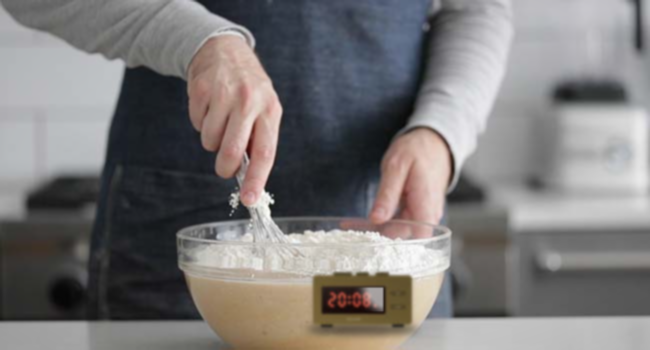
20:08
